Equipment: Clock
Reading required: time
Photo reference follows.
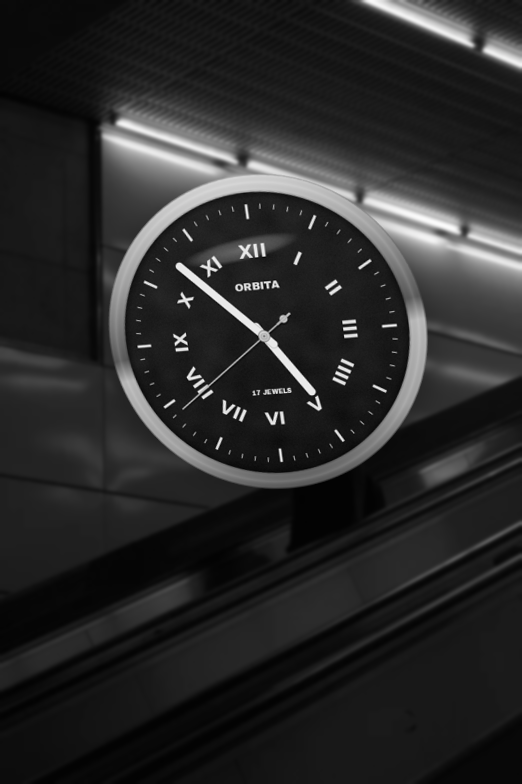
4:52:39
